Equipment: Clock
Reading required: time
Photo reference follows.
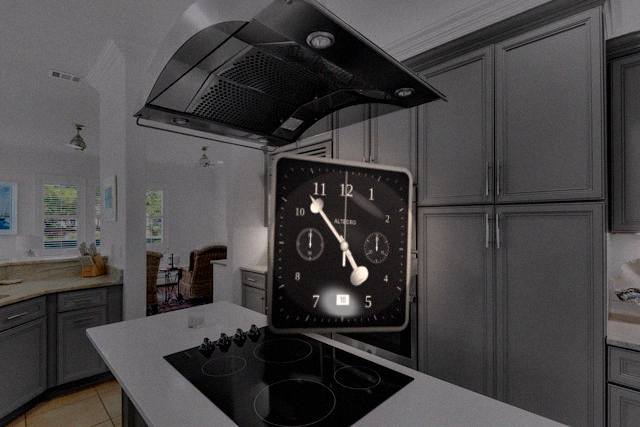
4:53
